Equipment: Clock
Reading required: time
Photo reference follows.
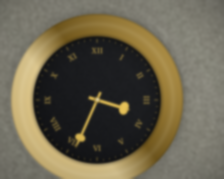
3:34
